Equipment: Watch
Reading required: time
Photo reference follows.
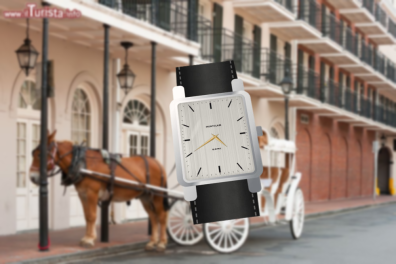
4:40
